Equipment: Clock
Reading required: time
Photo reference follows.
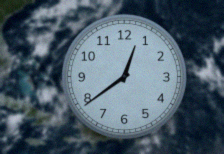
12:39
